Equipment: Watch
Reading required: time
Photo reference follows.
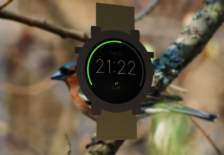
21:22
